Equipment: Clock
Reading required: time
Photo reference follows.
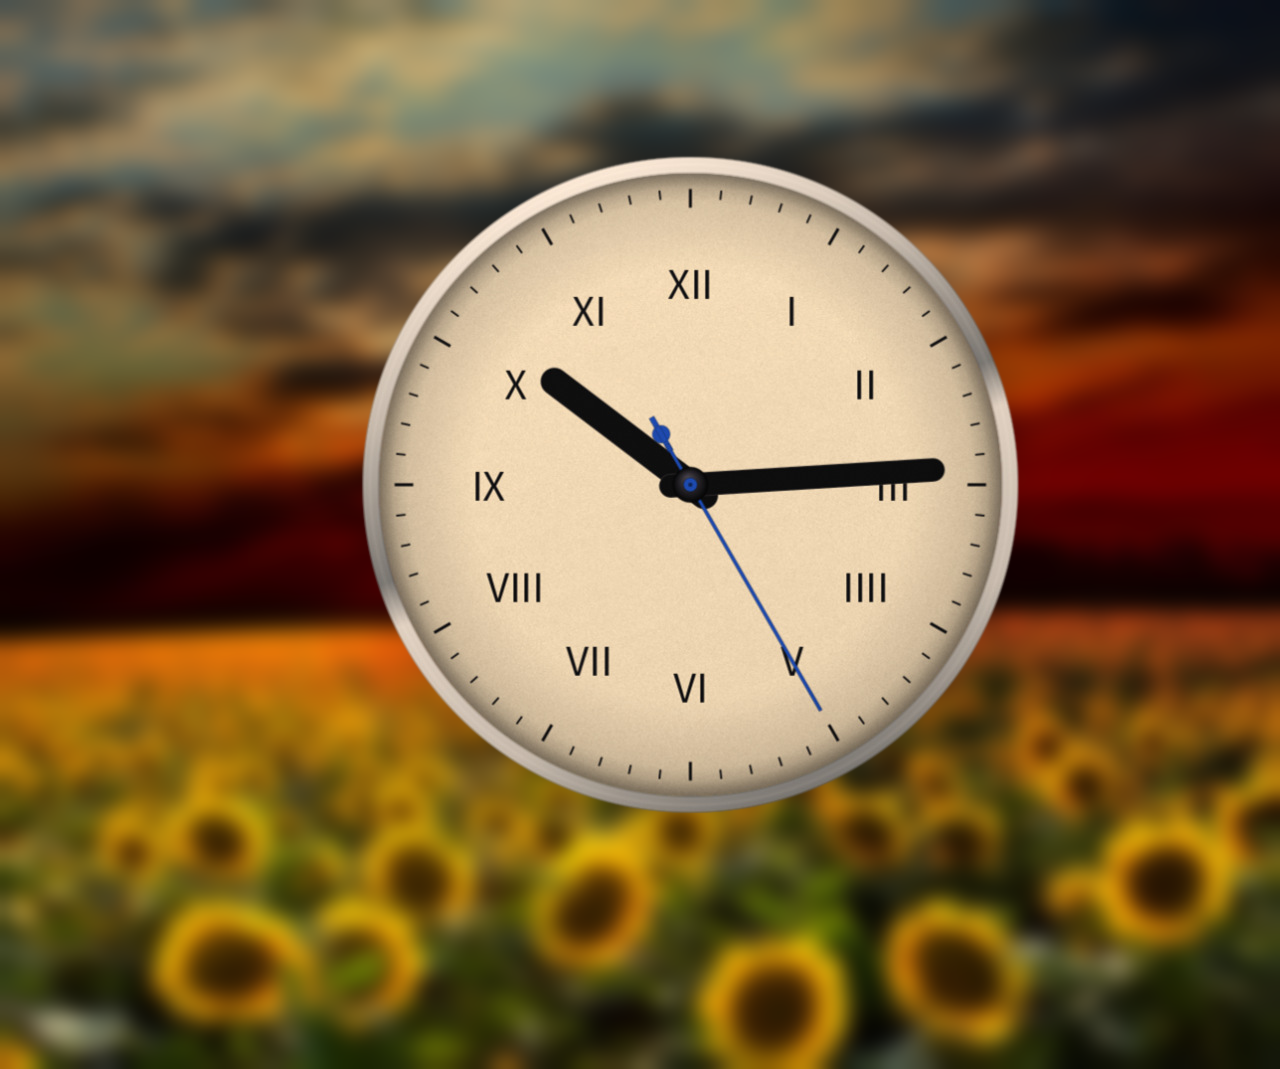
10:14:25
